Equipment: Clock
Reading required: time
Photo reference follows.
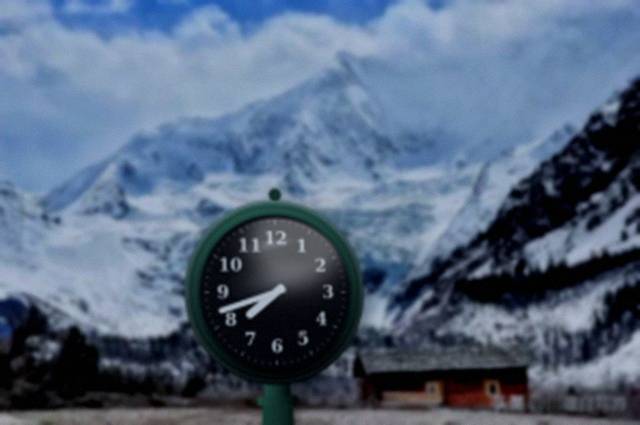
7:42
